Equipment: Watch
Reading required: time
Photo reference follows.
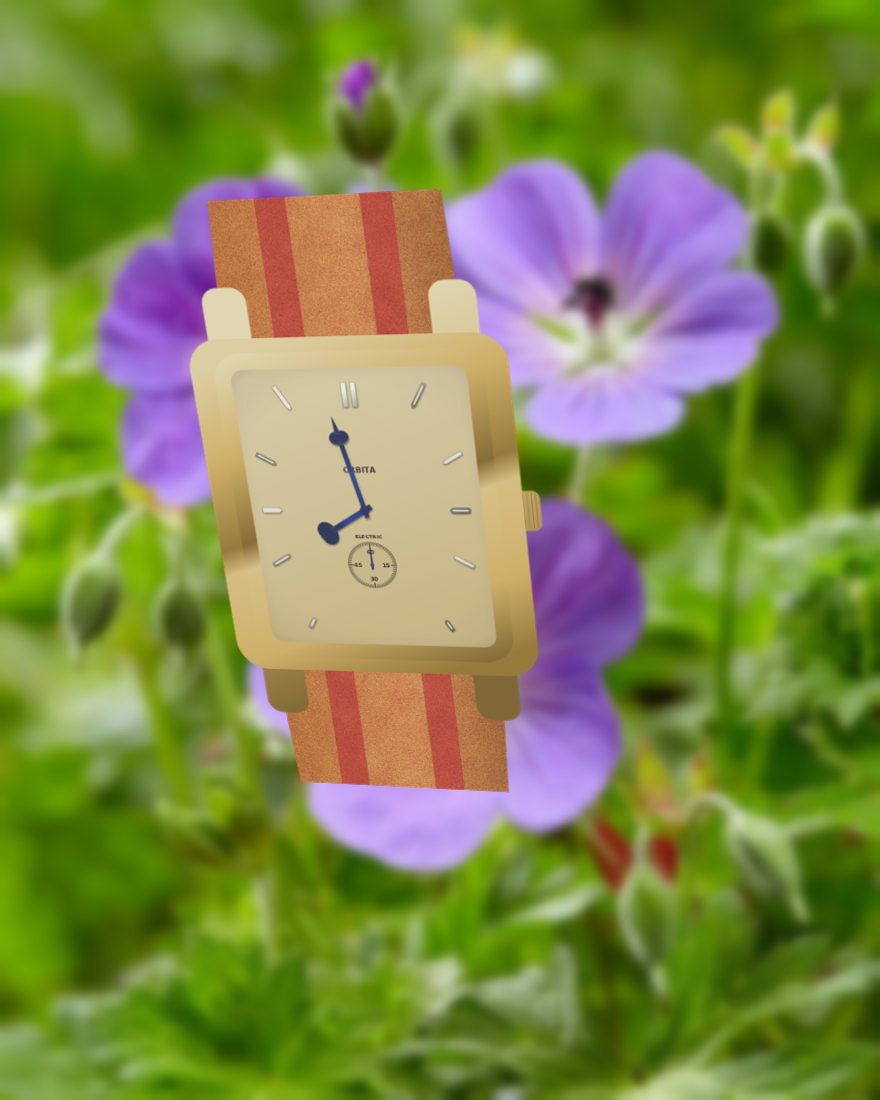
7:58
